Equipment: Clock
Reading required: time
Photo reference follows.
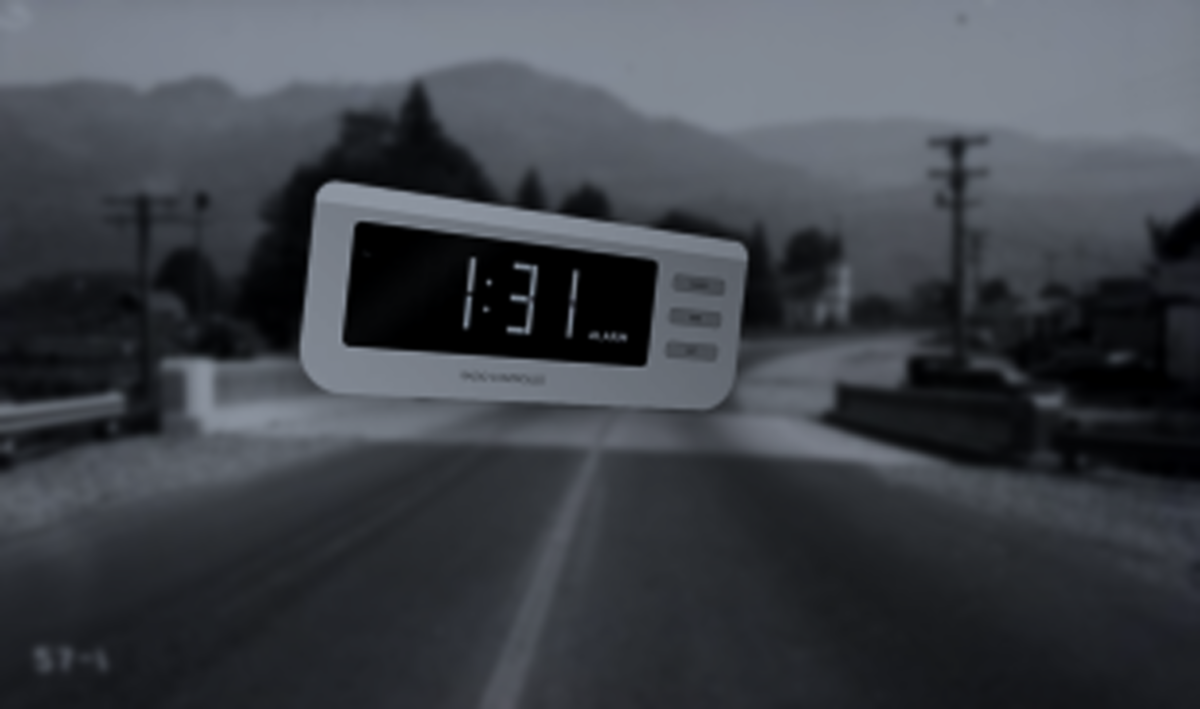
1:31
